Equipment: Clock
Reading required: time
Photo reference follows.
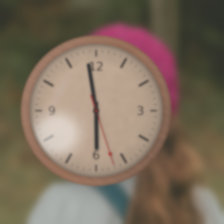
5:58:27
